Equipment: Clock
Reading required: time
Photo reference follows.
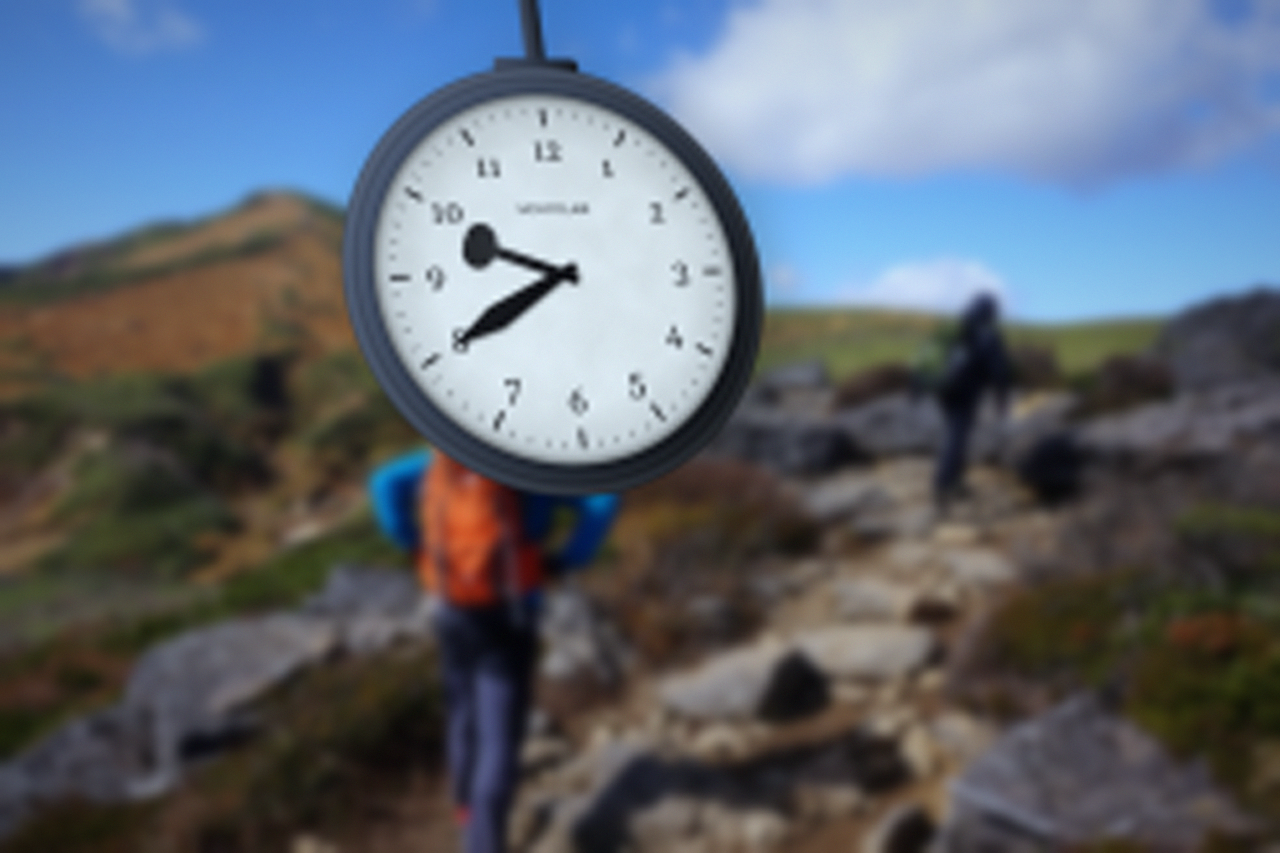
9:40
